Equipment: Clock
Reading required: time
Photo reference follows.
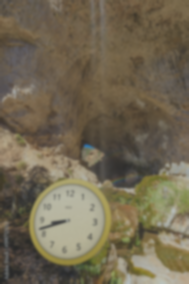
8:42
